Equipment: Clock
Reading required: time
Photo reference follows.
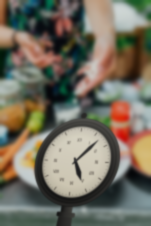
5:07
